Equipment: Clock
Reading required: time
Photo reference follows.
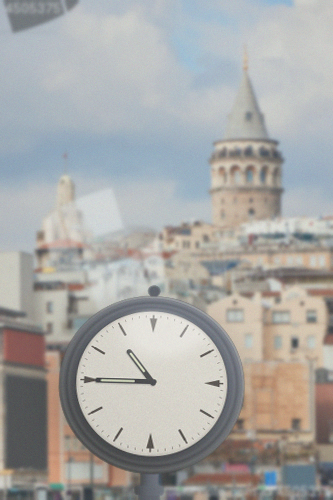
10:45
